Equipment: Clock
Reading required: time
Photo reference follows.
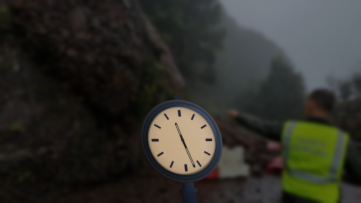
11:27
